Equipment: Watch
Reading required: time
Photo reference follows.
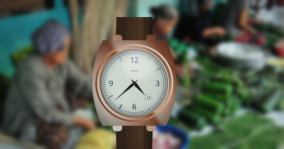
4:38
